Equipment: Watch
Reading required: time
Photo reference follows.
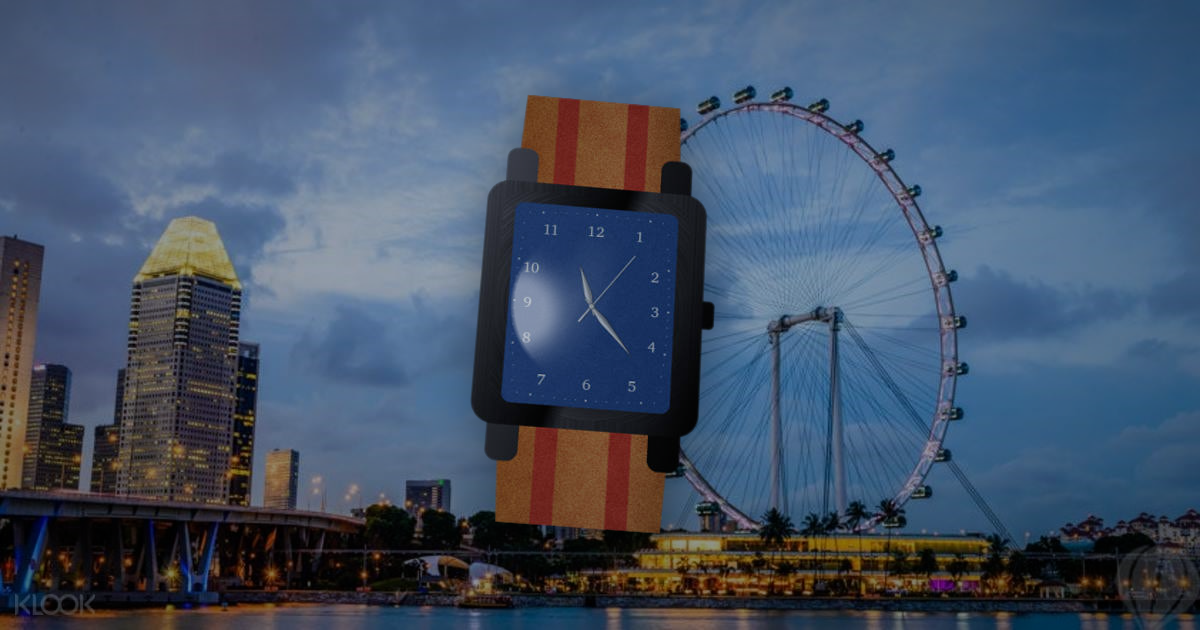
11:23:06
